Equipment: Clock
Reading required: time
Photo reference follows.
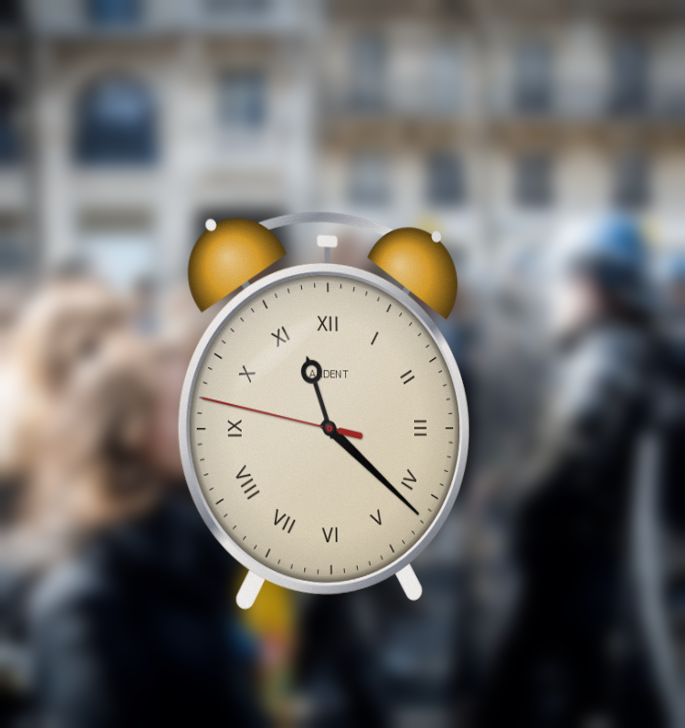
11:21:47
